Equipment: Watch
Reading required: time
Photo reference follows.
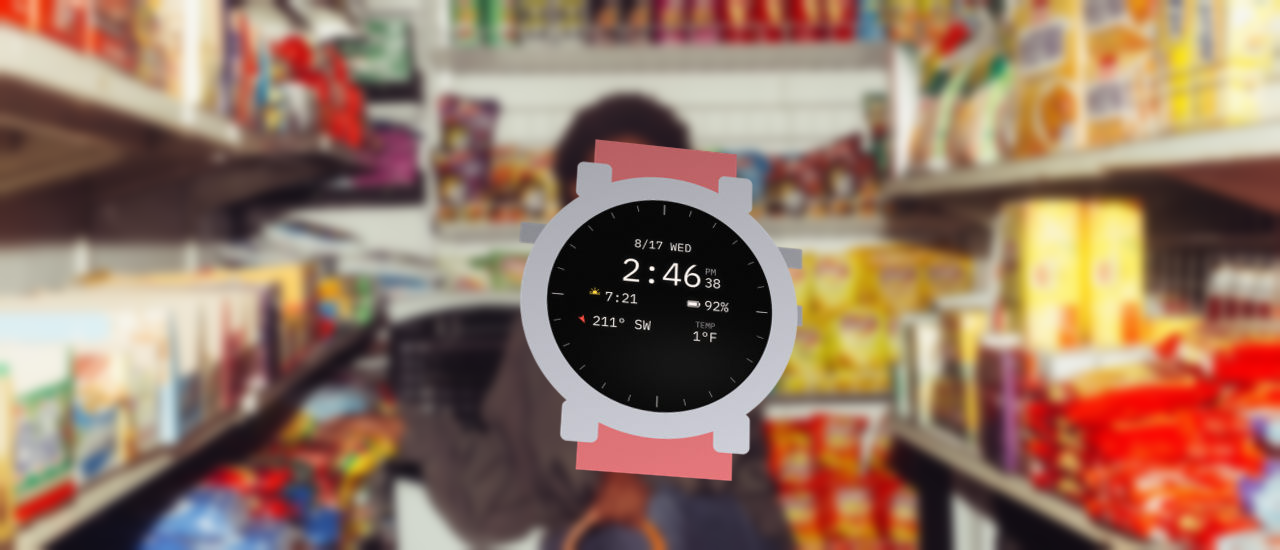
2:46:38
